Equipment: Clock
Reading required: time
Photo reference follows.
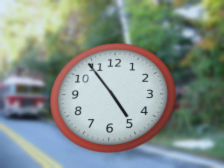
4:54
